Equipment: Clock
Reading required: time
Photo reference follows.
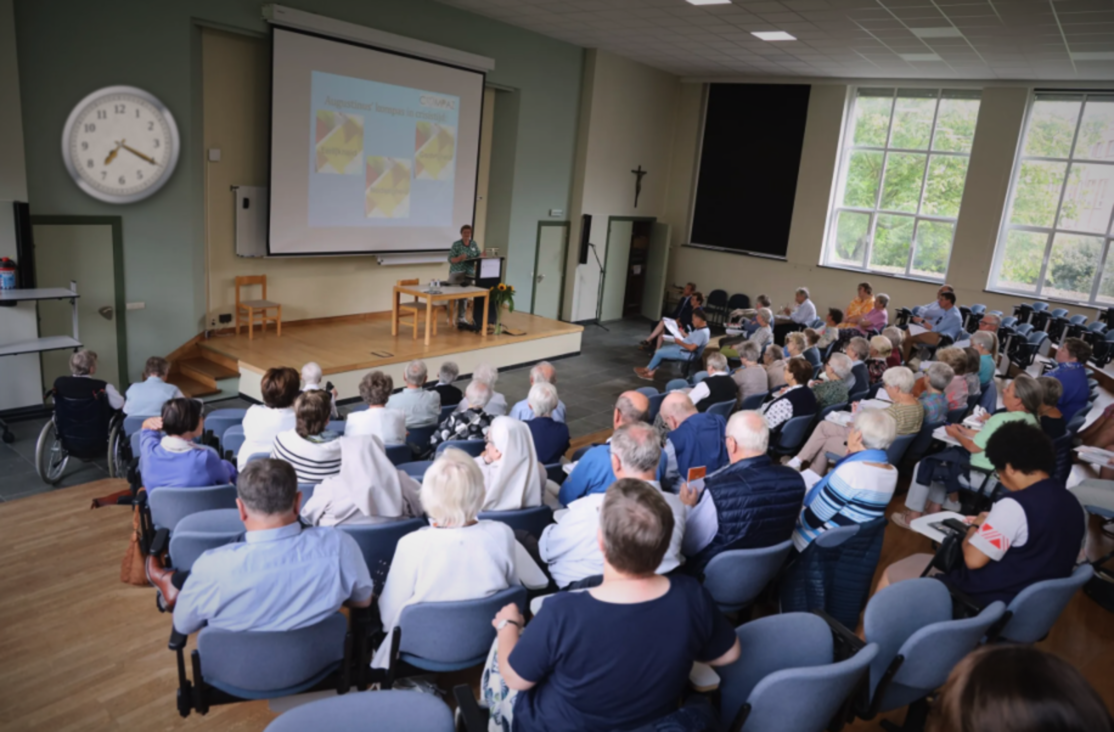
7:20
